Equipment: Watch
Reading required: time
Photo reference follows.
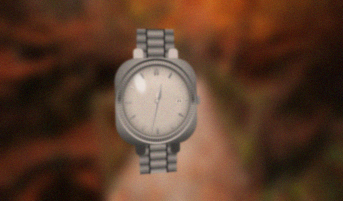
12:32
